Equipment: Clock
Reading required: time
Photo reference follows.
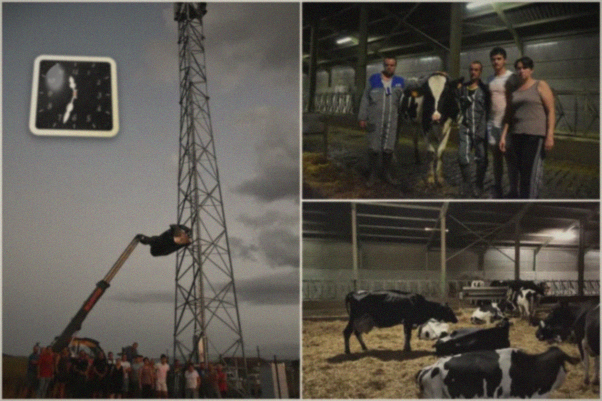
11:33
